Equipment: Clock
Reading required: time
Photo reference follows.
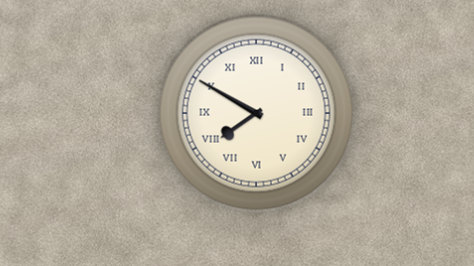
7:50
